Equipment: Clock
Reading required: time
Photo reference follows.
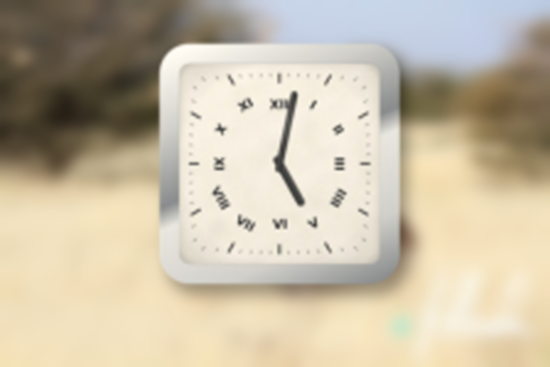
5:02
